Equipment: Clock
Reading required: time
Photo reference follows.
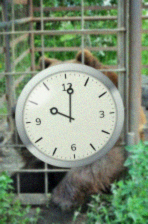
10:01
